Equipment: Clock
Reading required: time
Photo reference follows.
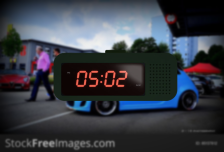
5:02
